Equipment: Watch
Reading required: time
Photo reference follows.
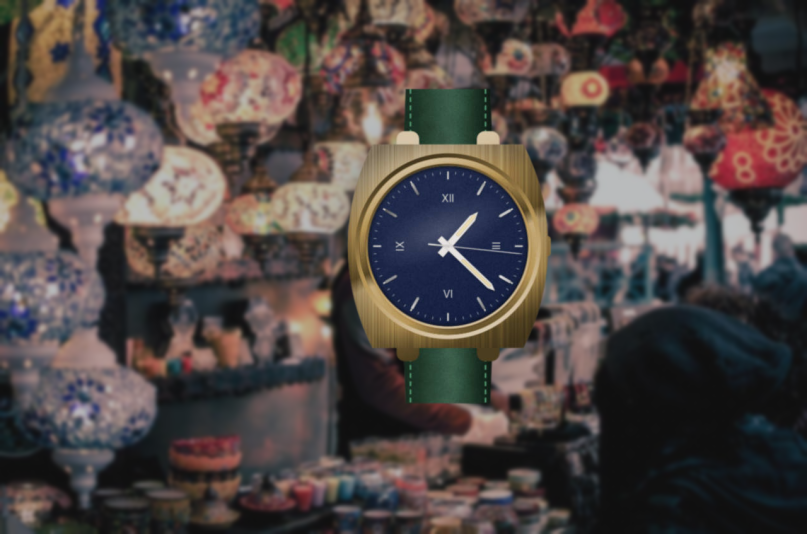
1:22:16
